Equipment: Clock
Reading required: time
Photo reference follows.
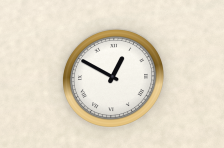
12:50
